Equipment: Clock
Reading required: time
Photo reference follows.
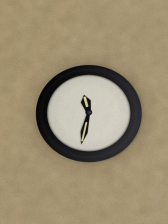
11:32
